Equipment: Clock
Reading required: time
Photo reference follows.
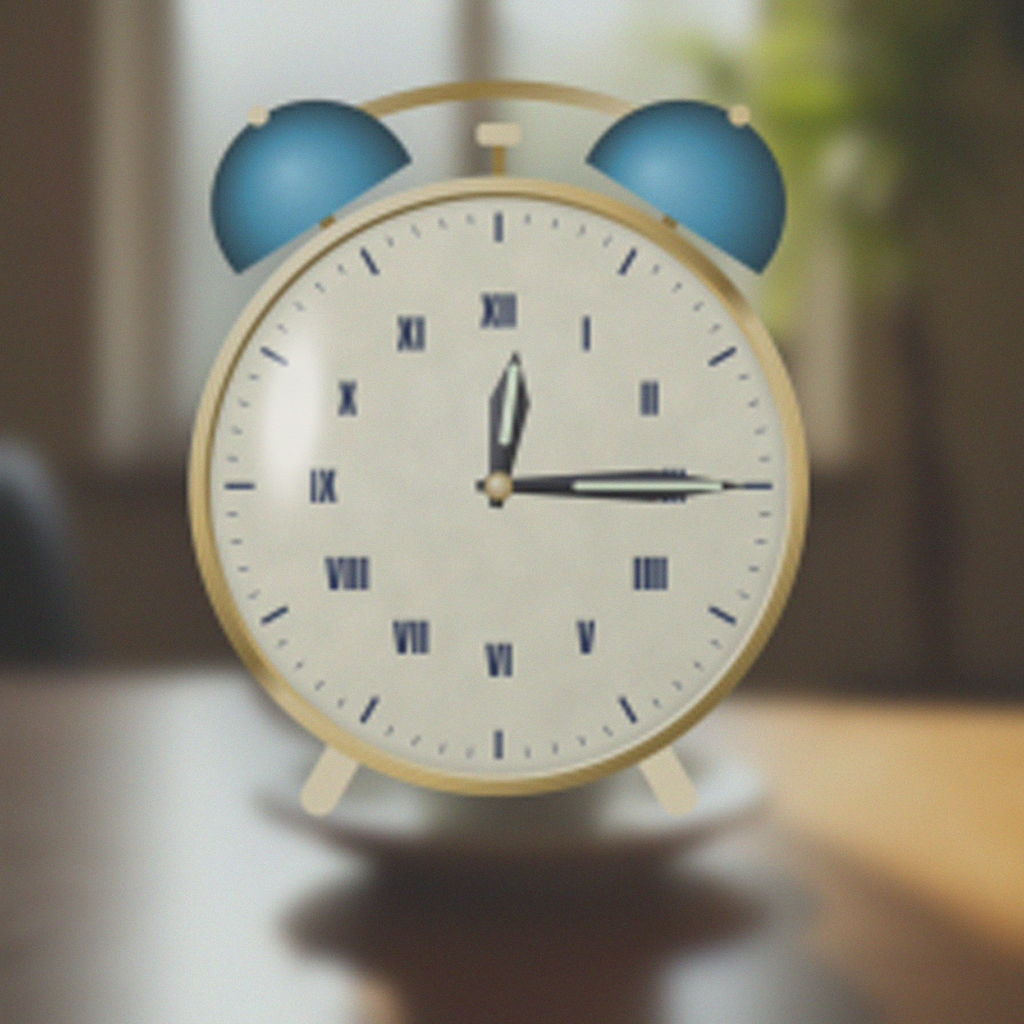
12:15
